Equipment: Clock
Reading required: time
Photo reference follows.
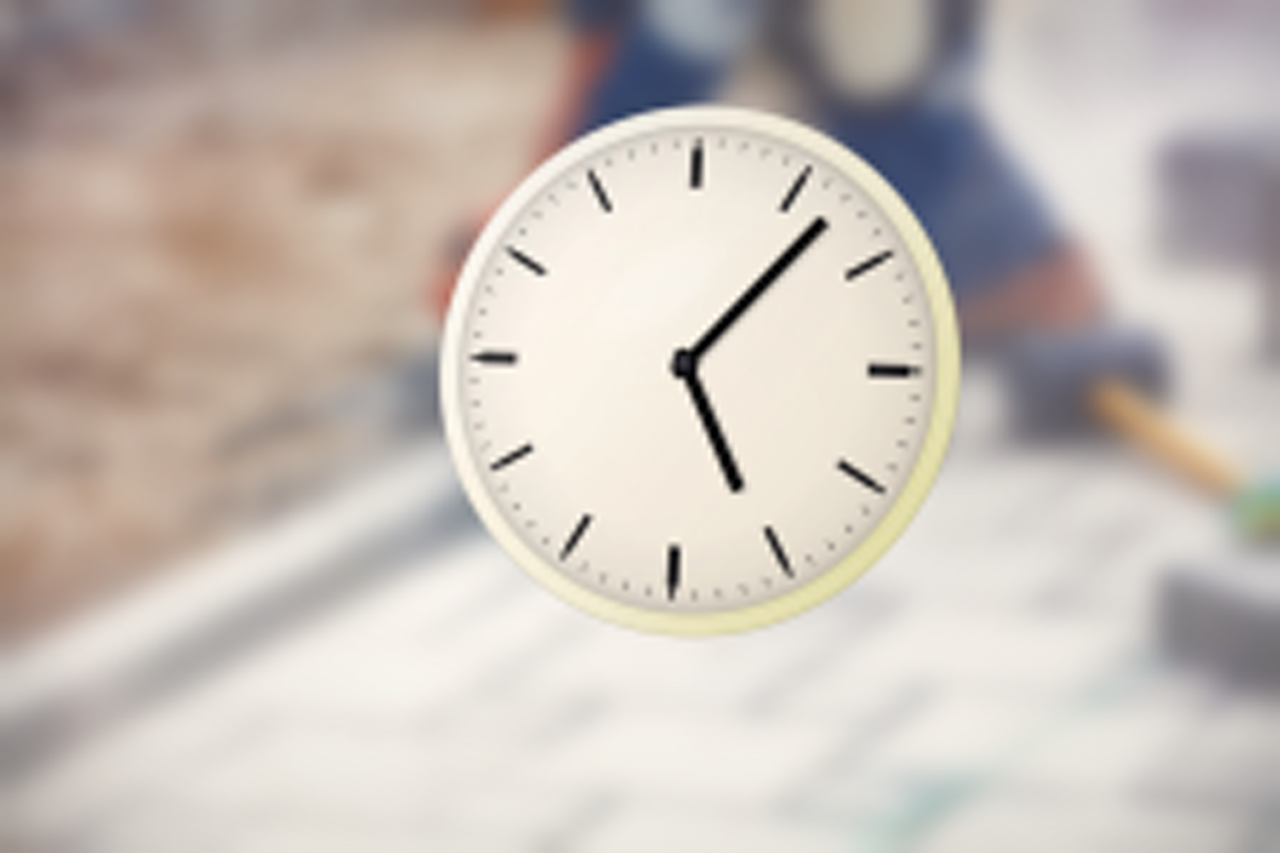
5:07
